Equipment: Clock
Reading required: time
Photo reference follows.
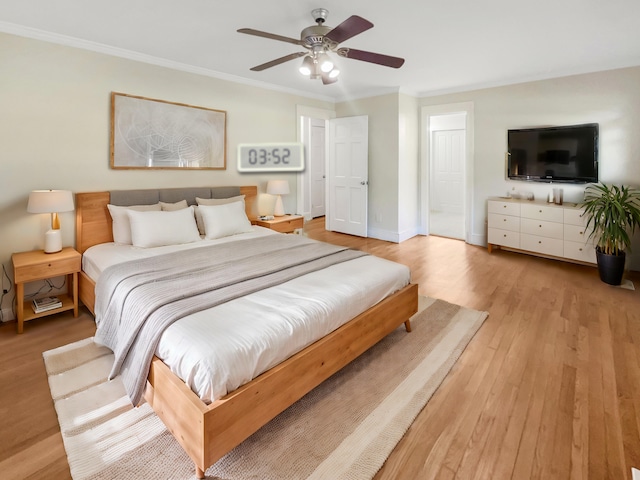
3:52
